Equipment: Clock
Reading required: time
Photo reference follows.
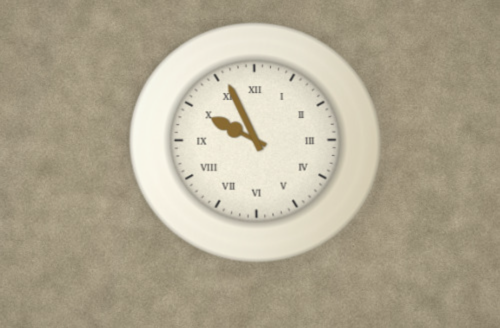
9:56
